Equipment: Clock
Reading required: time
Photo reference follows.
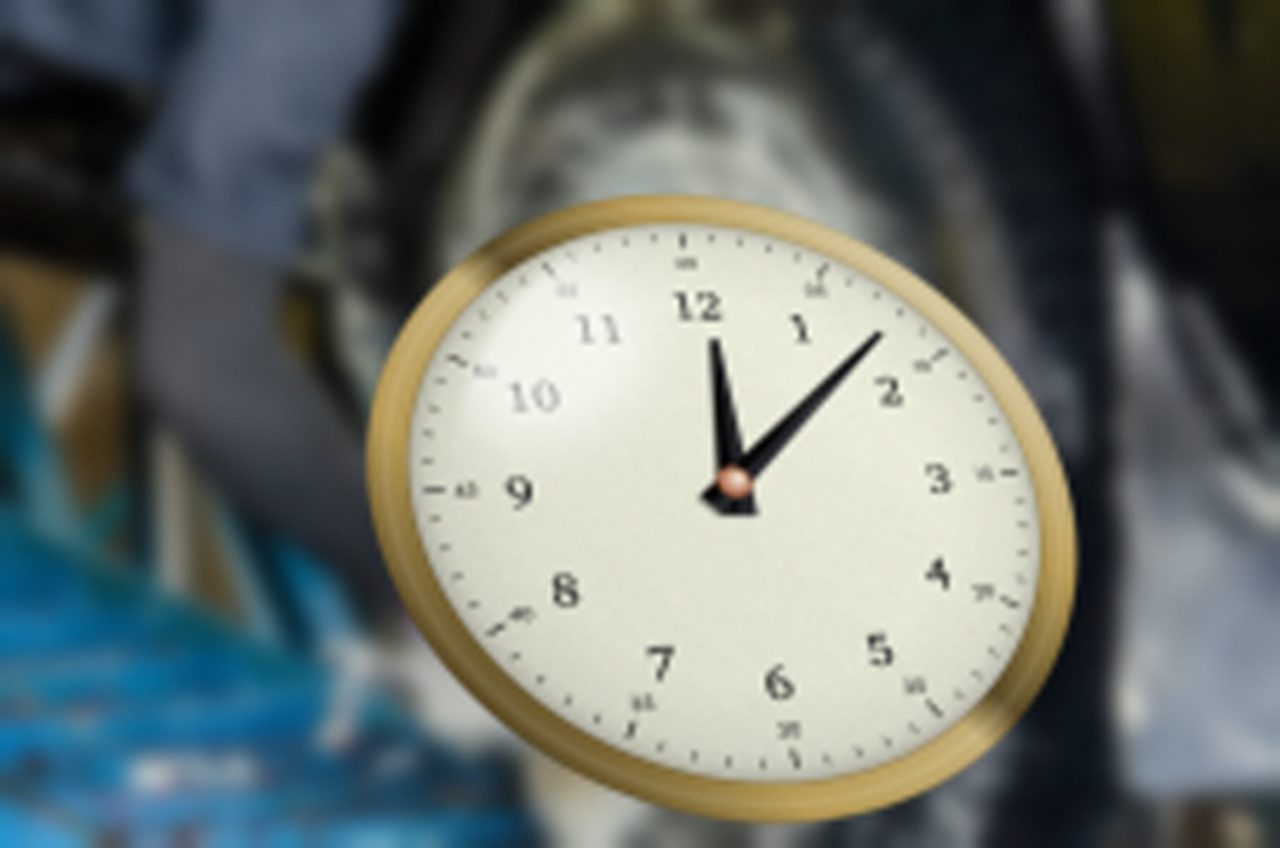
12:08
